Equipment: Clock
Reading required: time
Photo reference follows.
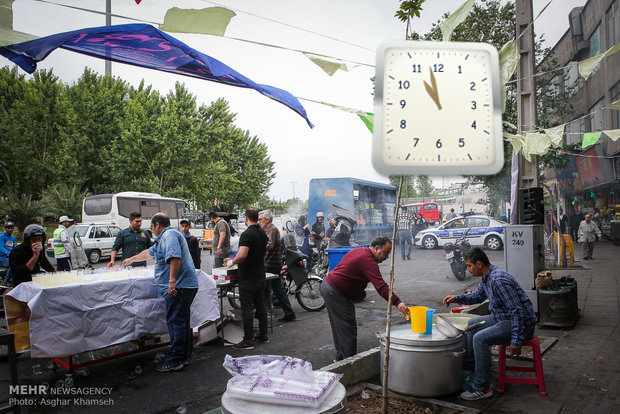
10:58
